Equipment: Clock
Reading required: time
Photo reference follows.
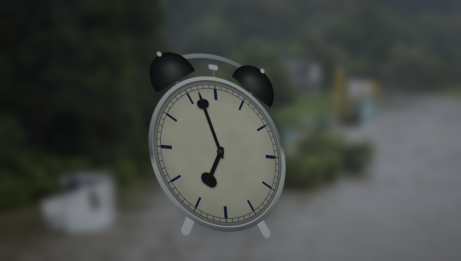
6:57
